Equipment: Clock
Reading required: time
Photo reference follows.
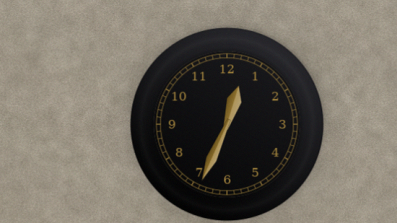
12:34
